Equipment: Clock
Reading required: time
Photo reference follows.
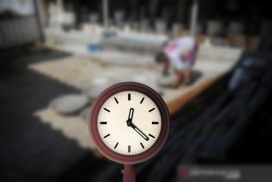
12:22
